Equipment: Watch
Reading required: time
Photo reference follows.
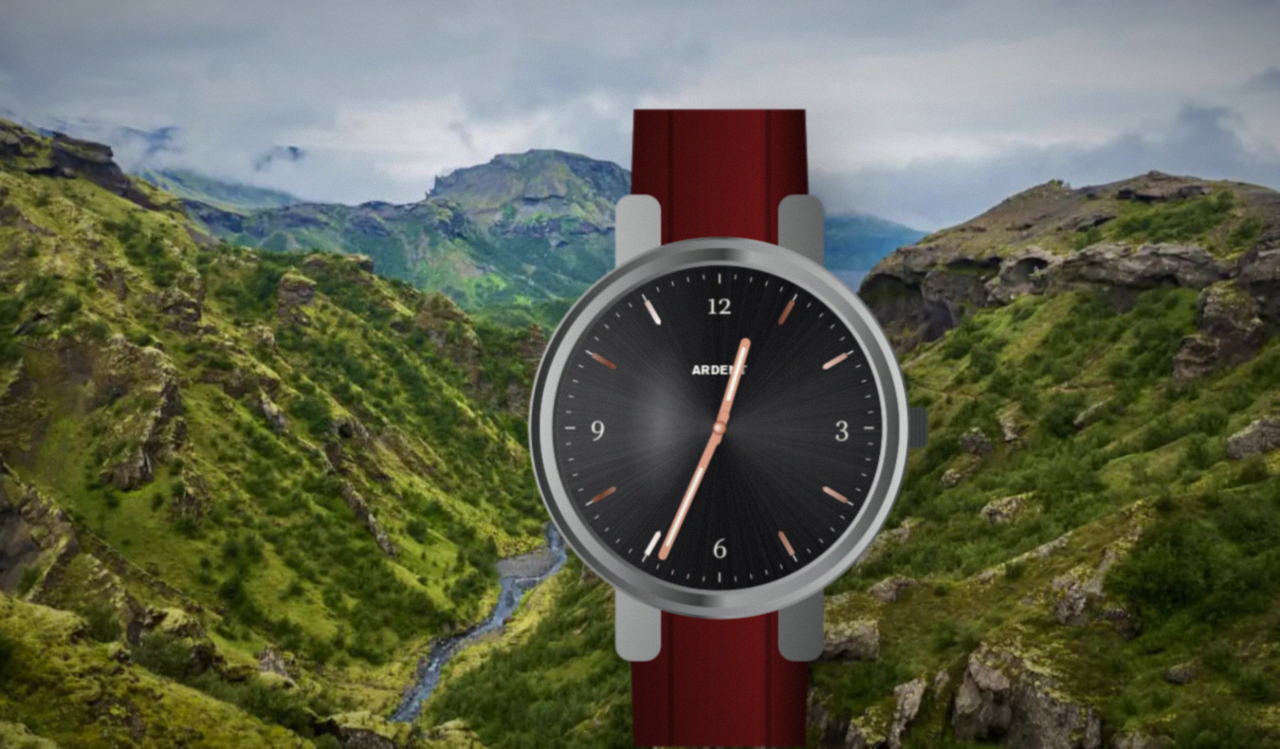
12:34
